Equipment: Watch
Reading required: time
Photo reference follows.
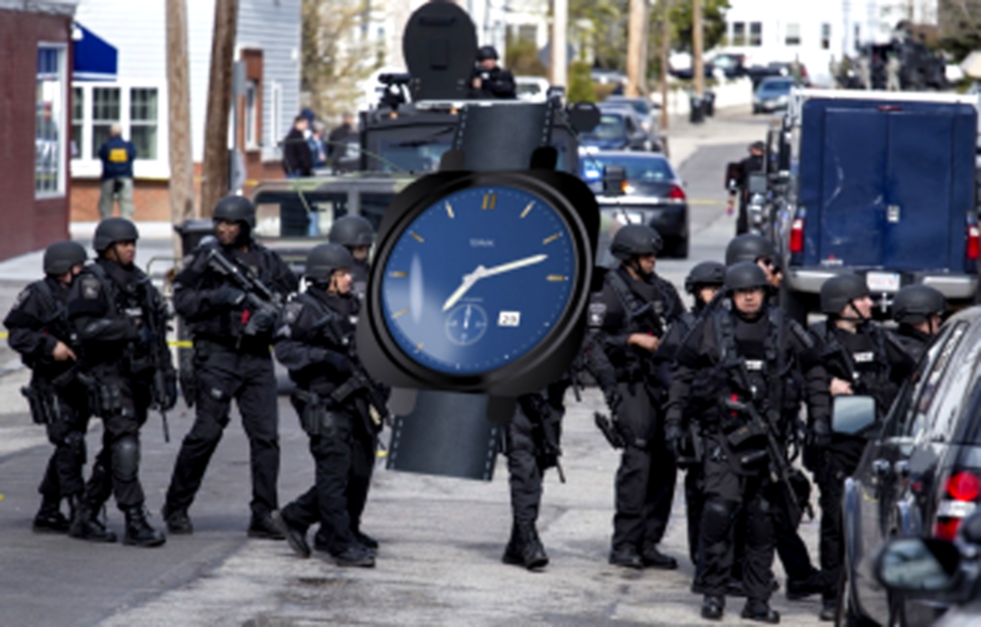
7:12
